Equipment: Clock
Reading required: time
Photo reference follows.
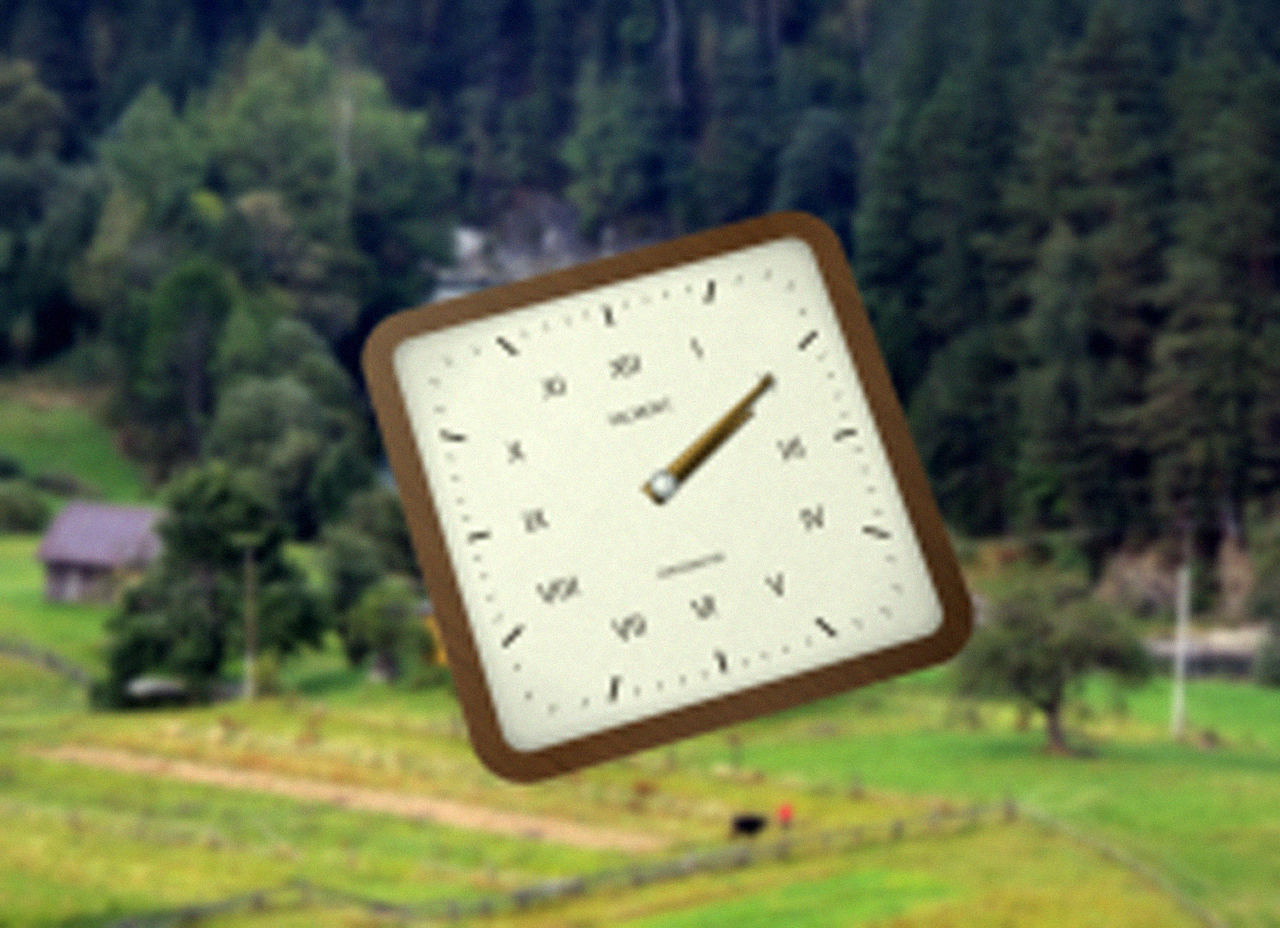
2:10
